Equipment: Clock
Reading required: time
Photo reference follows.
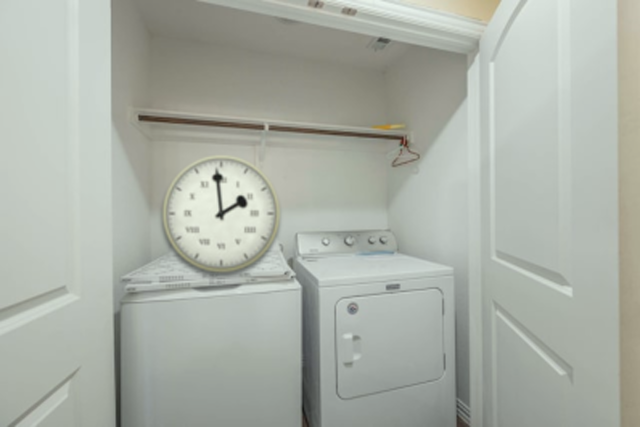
1:59
